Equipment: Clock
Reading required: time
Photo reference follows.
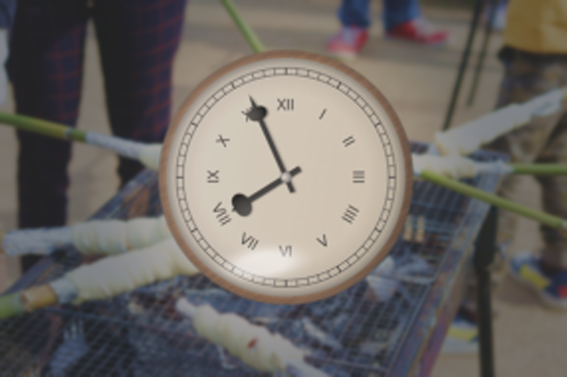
7:56
